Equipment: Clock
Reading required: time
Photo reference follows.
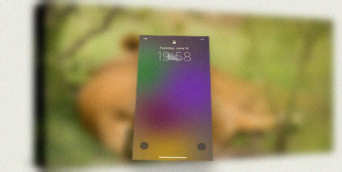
19:58
